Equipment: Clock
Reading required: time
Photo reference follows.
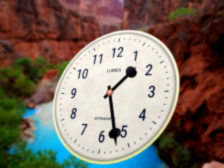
1:27
